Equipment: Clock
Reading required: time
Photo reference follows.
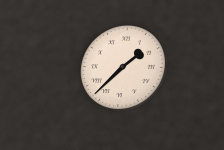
1:37
